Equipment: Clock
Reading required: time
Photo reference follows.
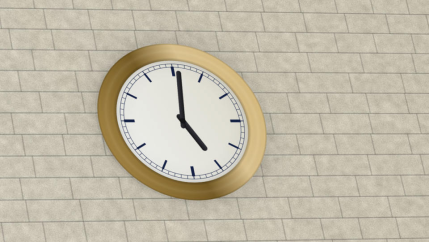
5:01
